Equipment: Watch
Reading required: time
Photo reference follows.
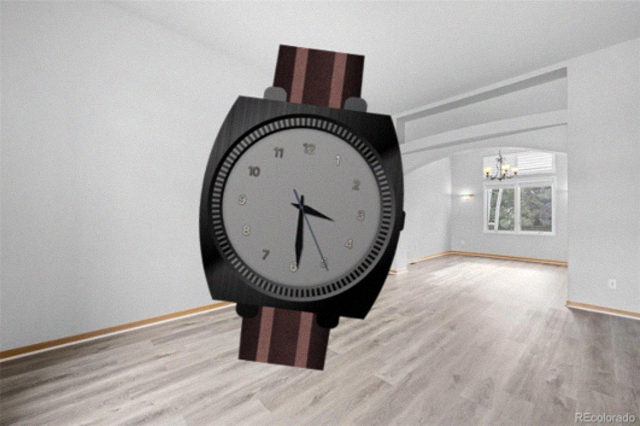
3:29:25
